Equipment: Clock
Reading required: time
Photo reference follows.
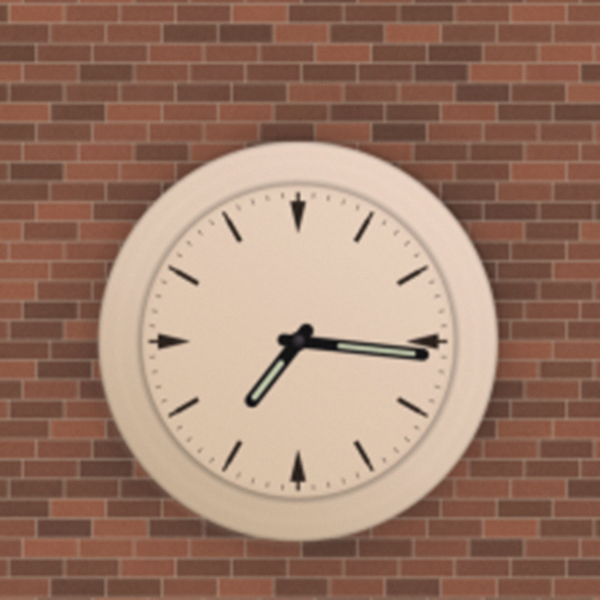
7:16
